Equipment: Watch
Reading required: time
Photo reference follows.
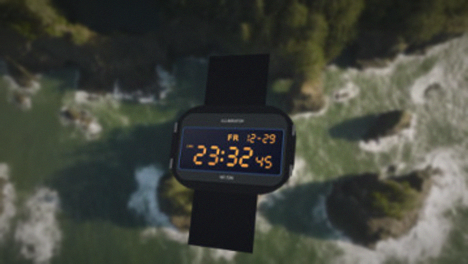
23:32:45
